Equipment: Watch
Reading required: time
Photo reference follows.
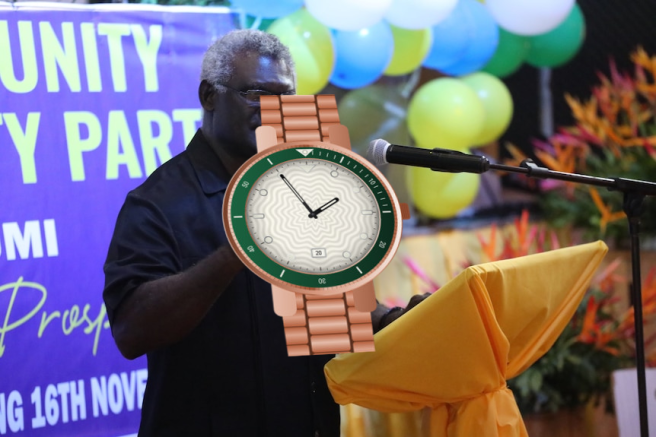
1:55
